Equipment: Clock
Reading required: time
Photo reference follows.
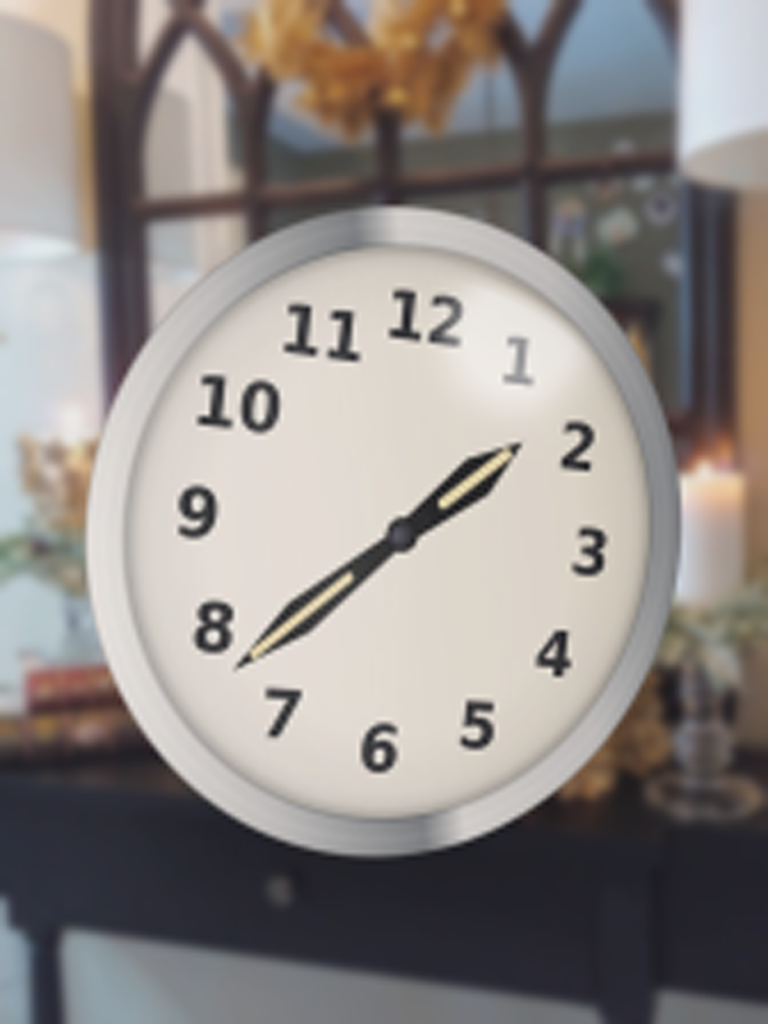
1:38
